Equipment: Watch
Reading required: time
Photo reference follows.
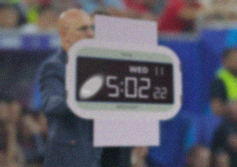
5:02
